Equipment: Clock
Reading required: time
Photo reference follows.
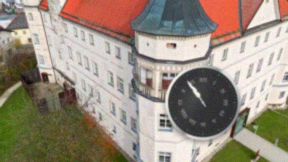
10:54
